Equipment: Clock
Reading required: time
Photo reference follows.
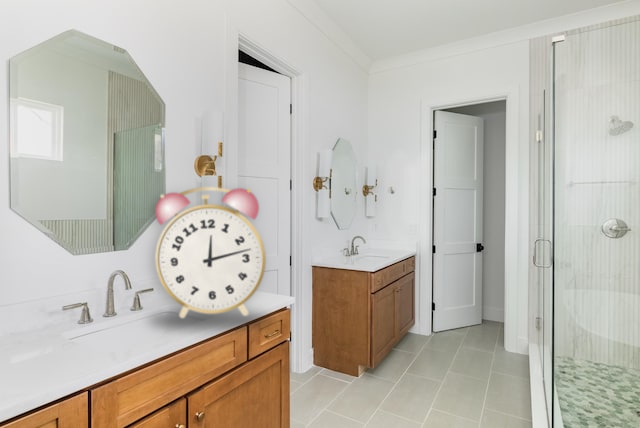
12:13
